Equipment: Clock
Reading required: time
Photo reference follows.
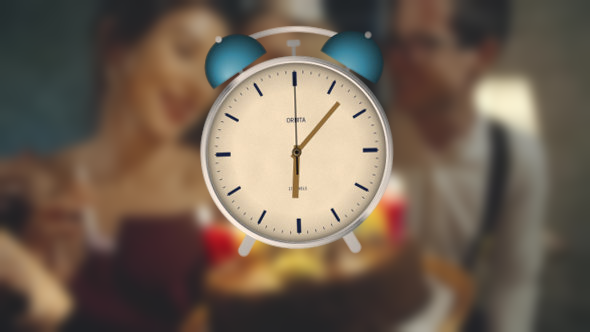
6:07:00
